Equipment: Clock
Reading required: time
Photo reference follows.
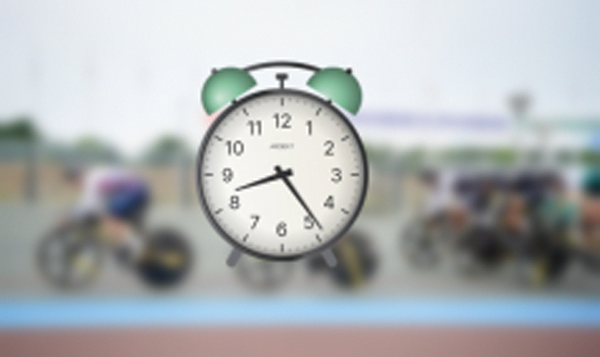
8:24
